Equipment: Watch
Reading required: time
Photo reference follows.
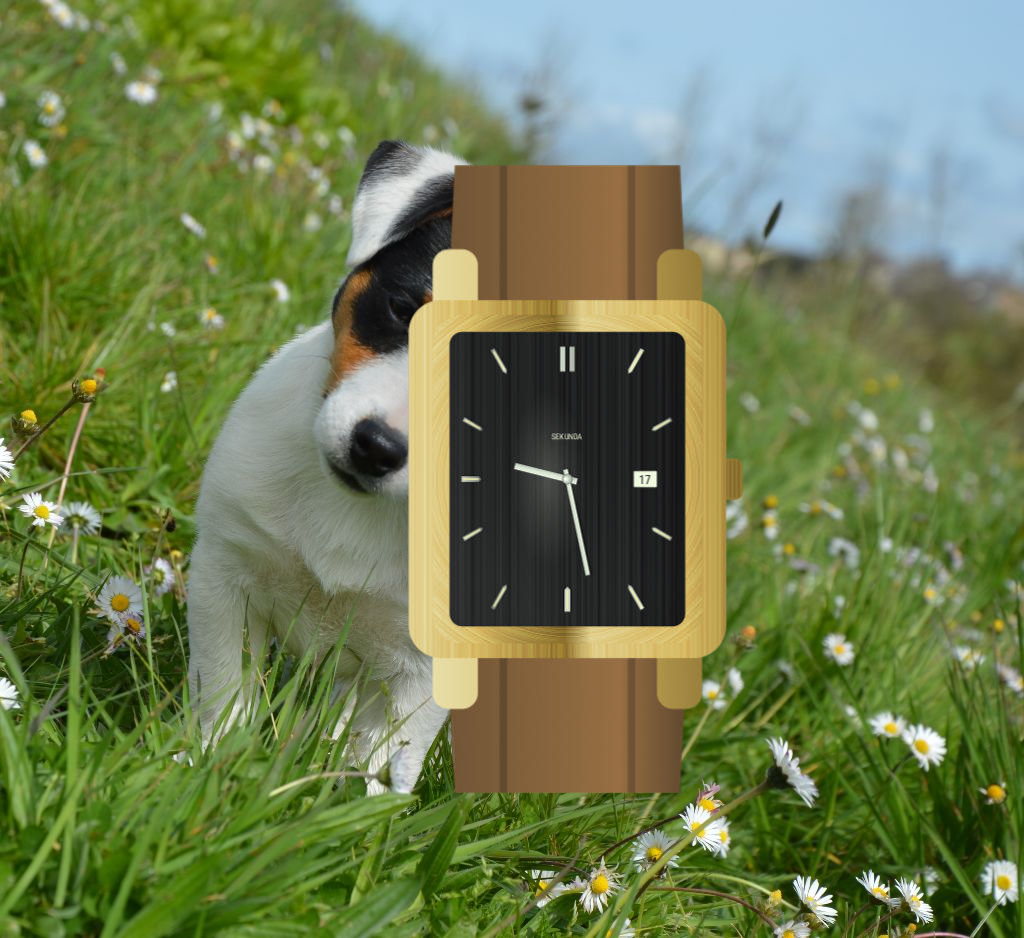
9:28
